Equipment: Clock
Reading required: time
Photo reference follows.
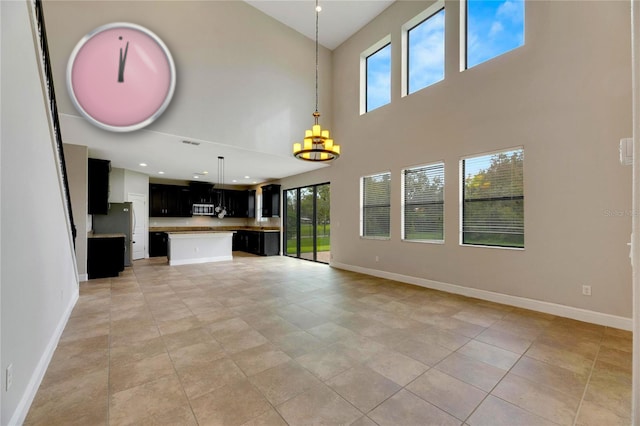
12:02
